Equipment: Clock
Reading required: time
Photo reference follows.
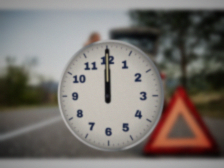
12:00
